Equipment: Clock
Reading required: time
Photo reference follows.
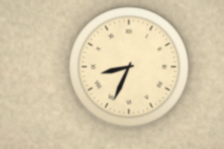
8:34
